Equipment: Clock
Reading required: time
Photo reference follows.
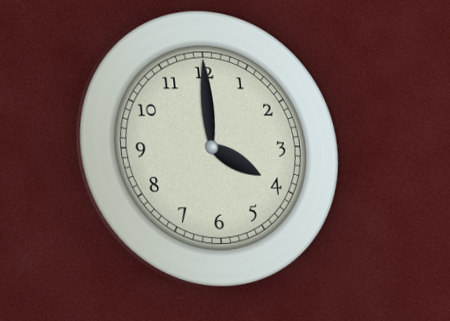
4:00
